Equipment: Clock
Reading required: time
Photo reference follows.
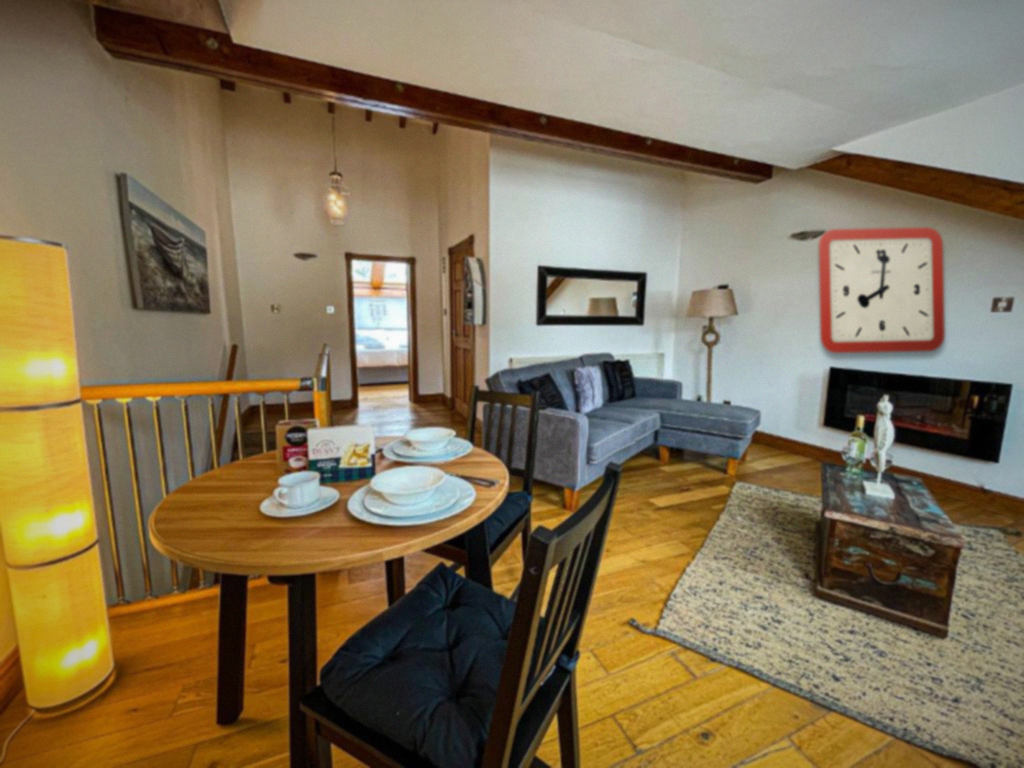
8:01
